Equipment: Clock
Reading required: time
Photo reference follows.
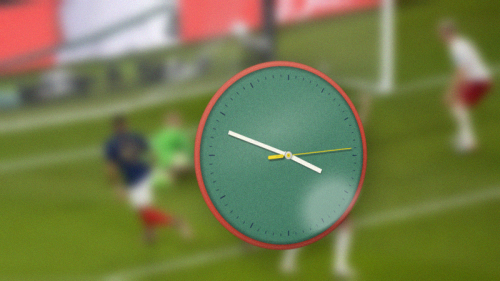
3:48:14
